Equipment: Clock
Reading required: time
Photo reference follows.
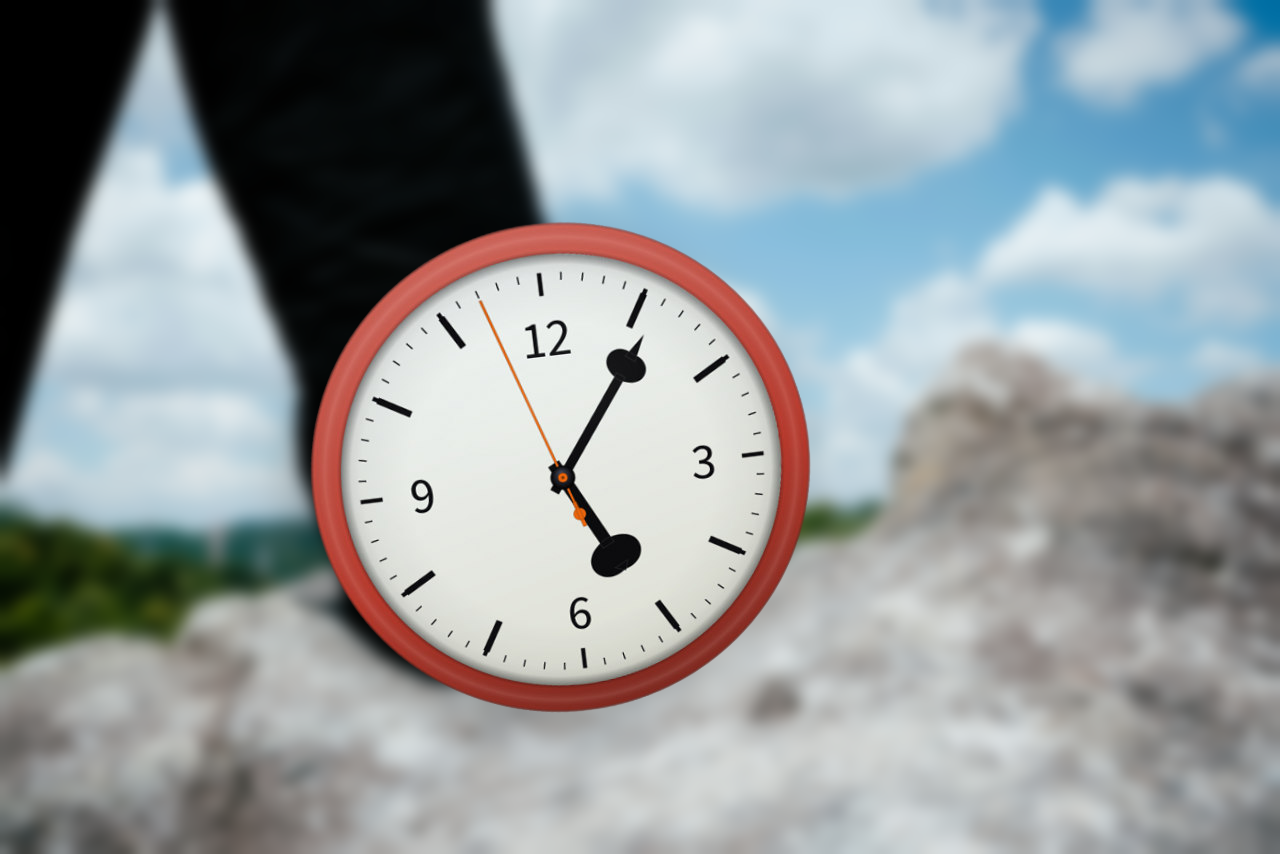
5:05:57
